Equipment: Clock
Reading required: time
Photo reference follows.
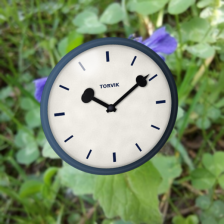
10:09
